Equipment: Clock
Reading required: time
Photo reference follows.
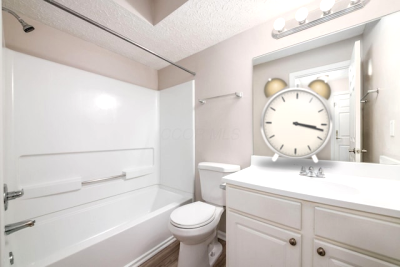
3:17
